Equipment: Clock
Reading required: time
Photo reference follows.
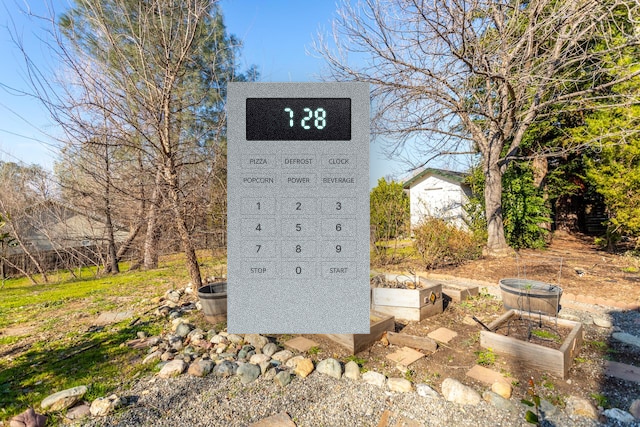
7:28
